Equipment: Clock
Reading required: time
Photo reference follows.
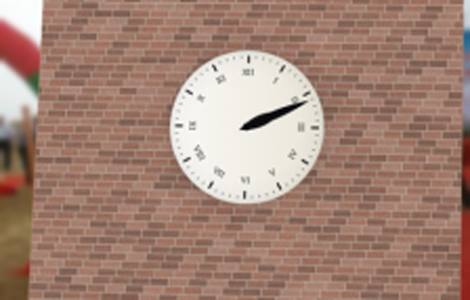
2:11
